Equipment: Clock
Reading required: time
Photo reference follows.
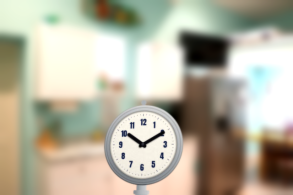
10:10
